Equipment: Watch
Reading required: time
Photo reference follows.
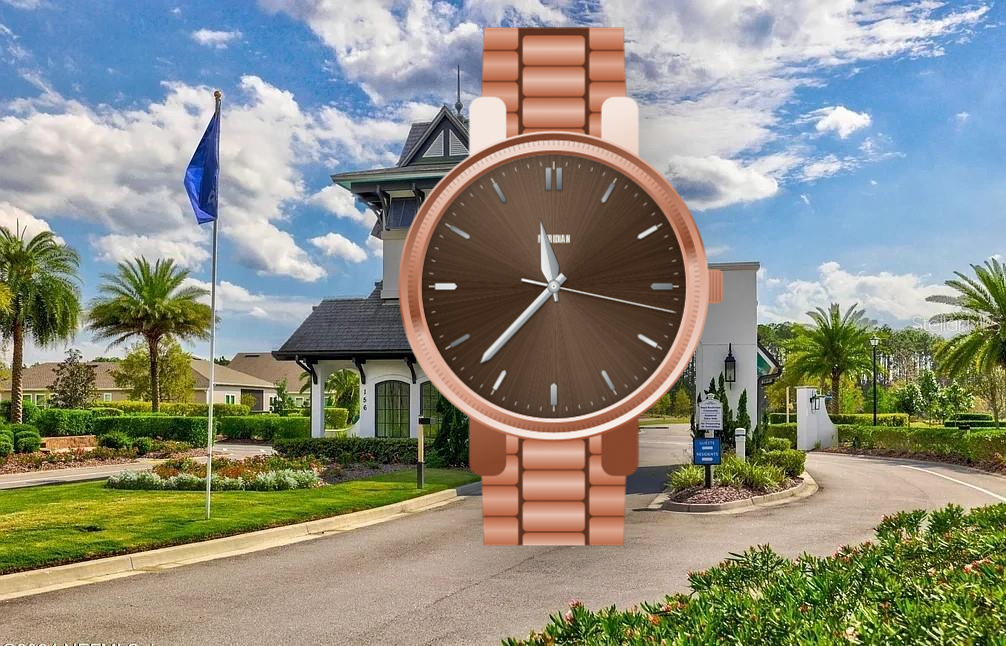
11:37:17
